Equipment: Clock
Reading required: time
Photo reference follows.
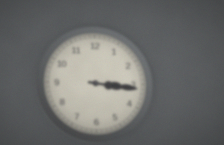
3:16
